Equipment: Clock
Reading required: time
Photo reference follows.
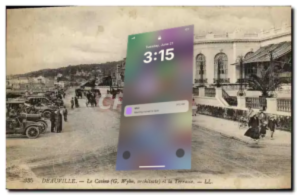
3:15
